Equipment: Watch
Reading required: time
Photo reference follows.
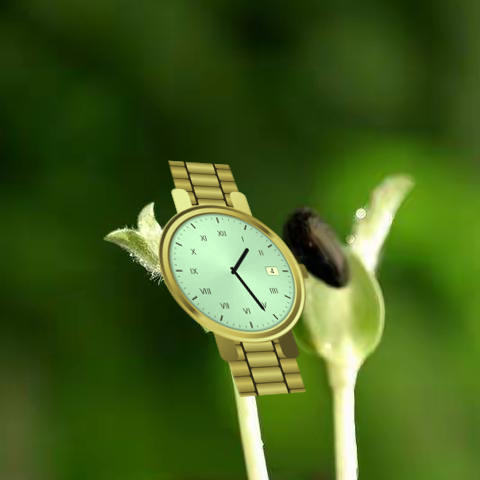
1:26
